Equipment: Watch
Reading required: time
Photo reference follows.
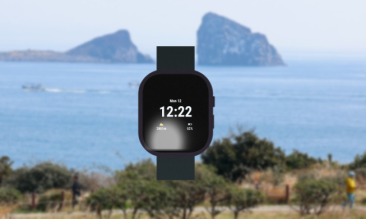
12:22
